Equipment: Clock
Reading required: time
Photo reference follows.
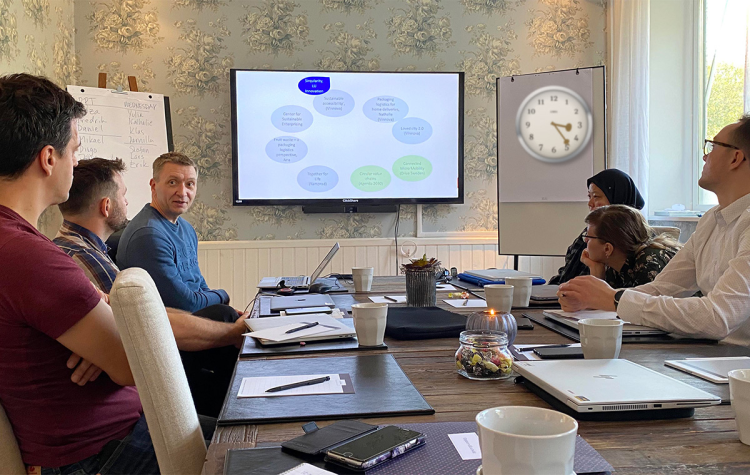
3:24
